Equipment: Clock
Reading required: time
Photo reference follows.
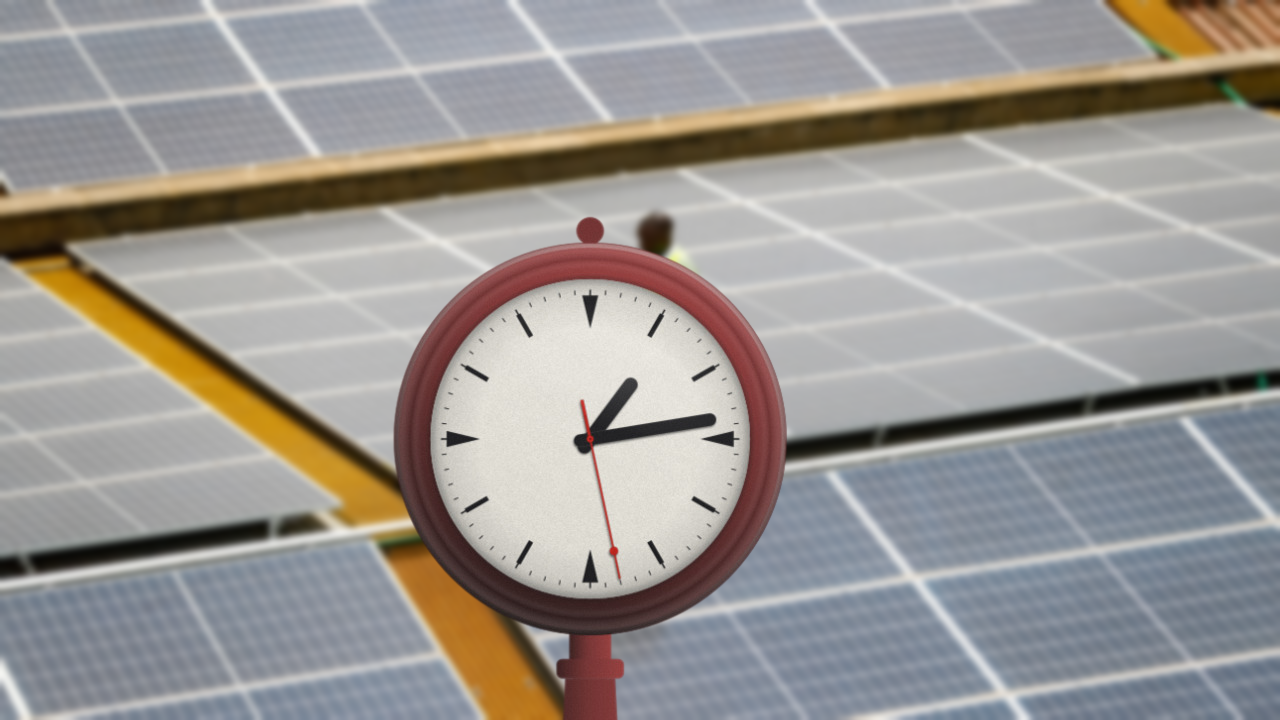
1:13:28
